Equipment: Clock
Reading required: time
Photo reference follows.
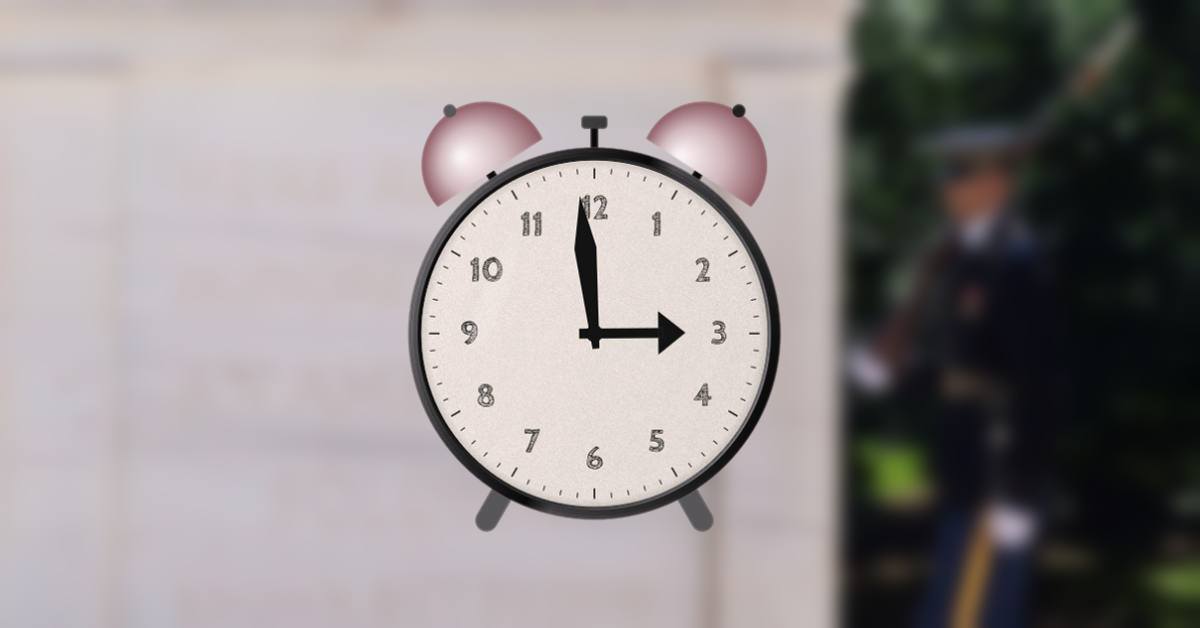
2:59
